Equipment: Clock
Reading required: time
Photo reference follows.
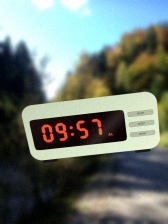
9:57
